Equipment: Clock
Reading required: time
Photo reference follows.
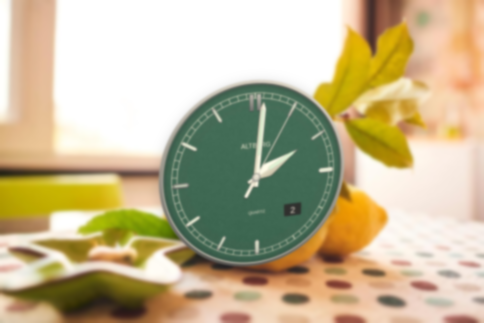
2:01:05
